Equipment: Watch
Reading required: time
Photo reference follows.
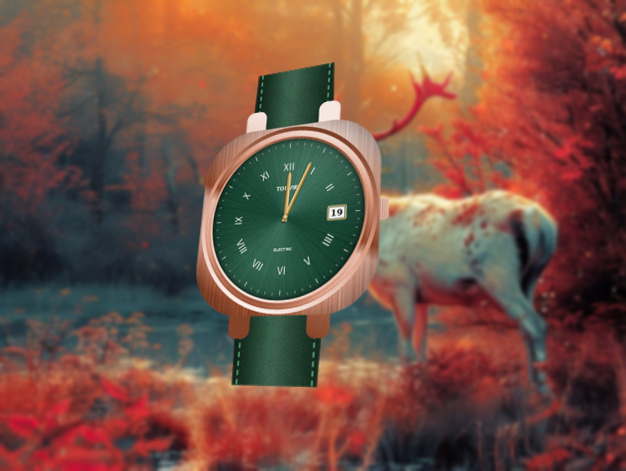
12:04
